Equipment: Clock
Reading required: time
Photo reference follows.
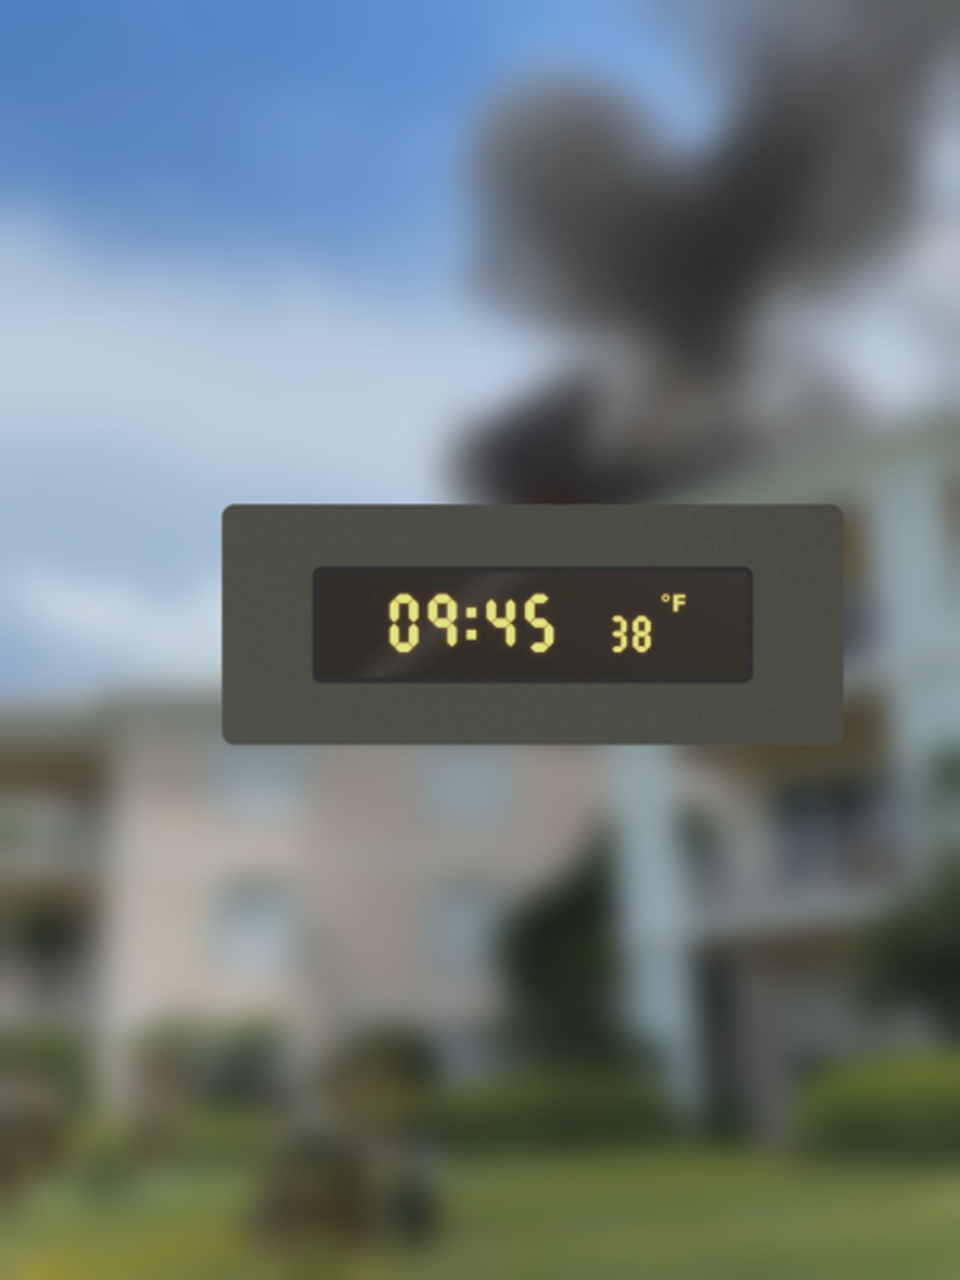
9:45
